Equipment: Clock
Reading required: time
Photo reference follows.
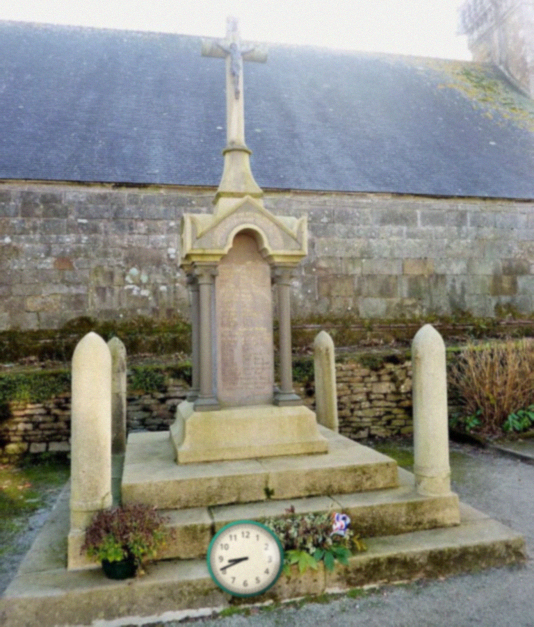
8:41
